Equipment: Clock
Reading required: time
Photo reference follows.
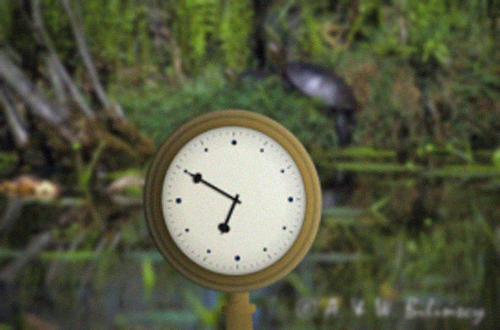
6:50
